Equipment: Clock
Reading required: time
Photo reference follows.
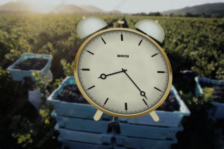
8:24
